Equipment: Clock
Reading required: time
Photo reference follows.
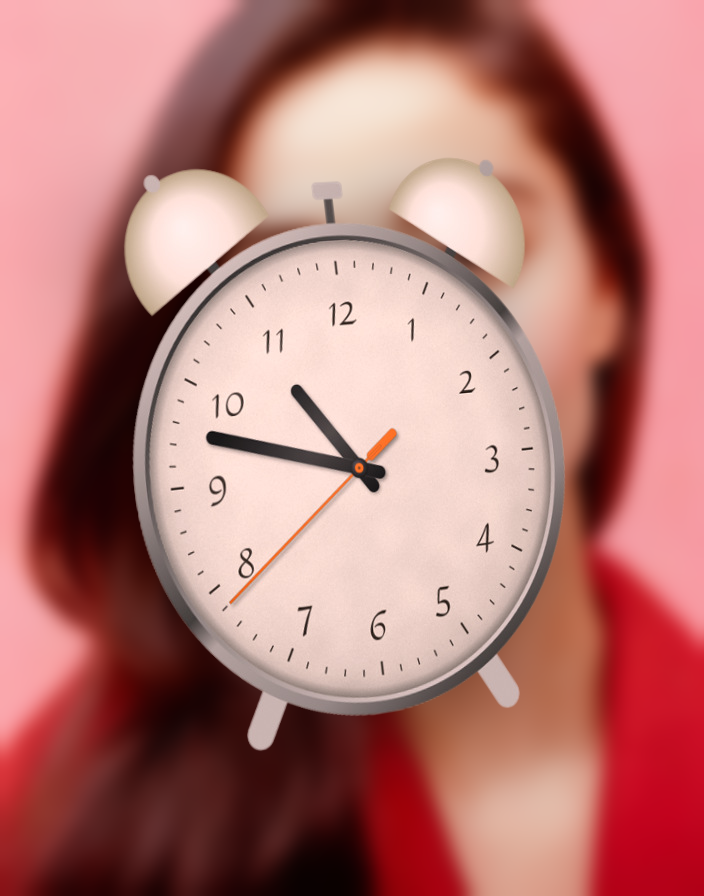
10:47:39
